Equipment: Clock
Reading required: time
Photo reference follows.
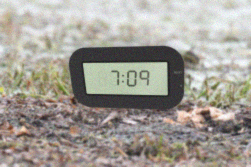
7:09
